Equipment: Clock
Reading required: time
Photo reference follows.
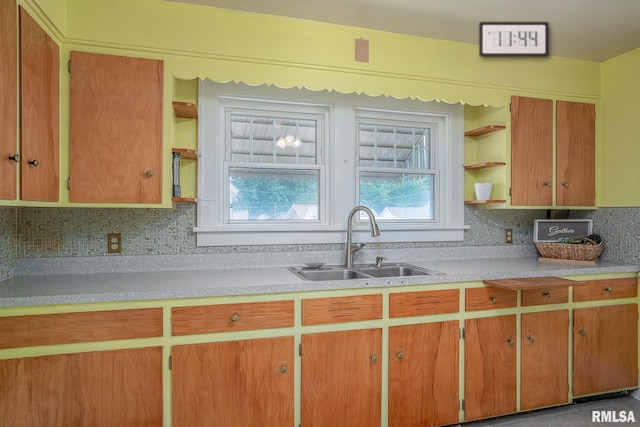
11:44
